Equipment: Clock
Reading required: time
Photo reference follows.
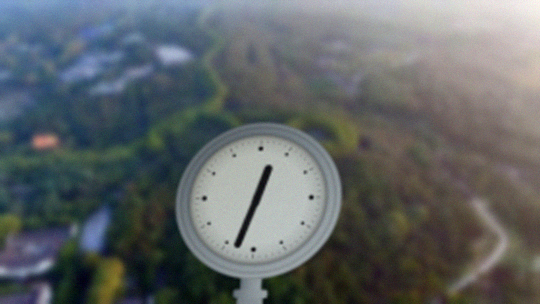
12:33
